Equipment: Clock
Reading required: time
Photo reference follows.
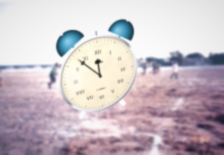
11:53
